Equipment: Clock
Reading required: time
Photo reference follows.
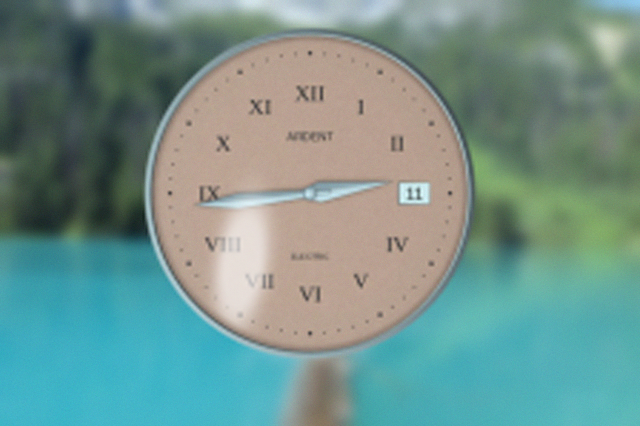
2:44
